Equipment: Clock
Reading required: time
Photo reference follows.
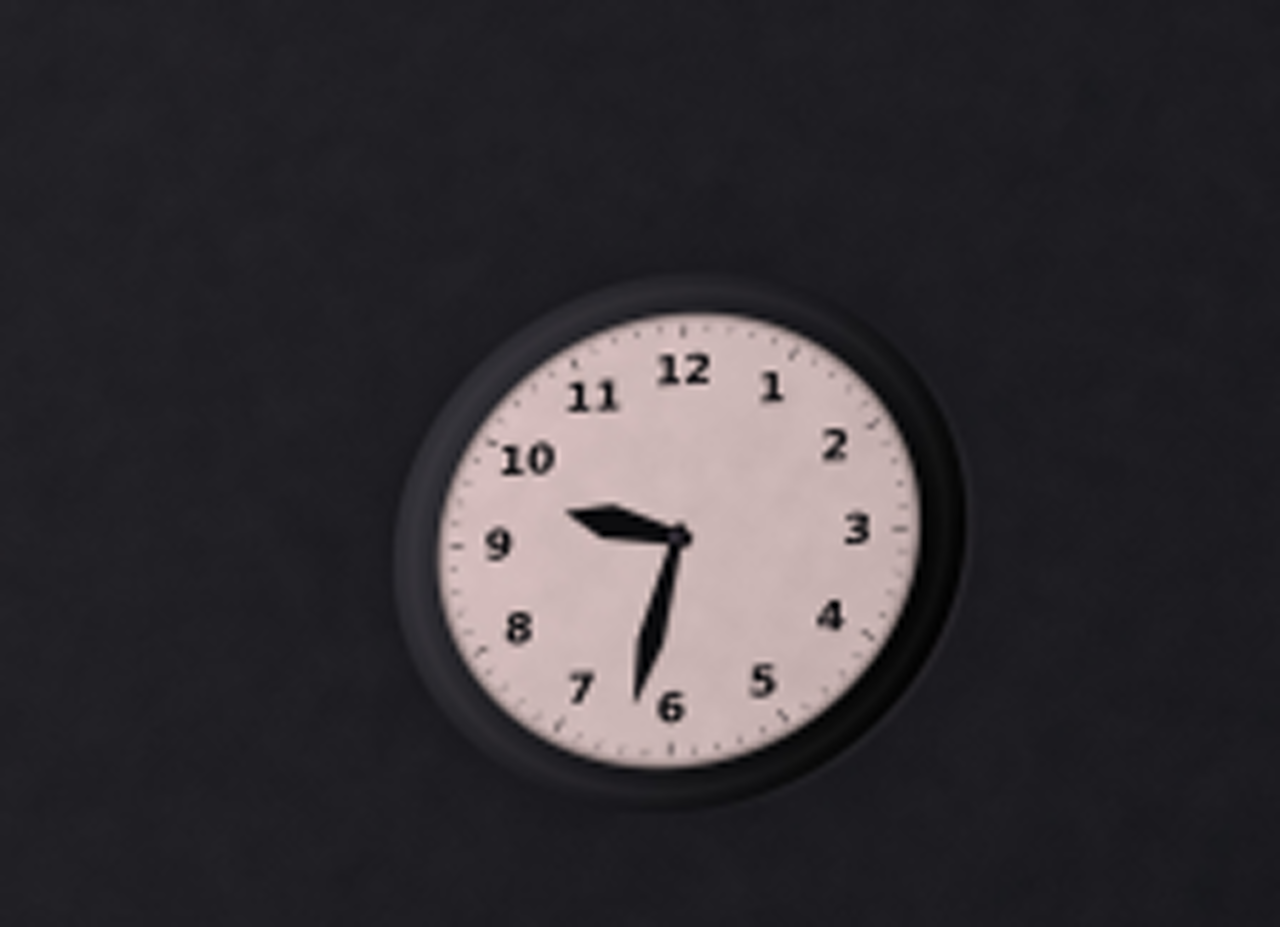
9:32
